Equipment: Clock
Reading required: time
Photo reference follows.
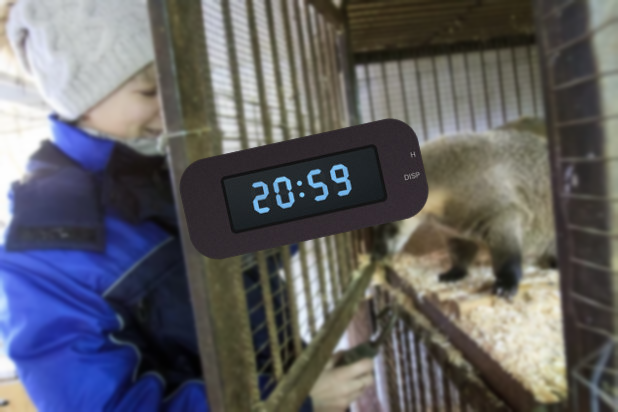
20:59
